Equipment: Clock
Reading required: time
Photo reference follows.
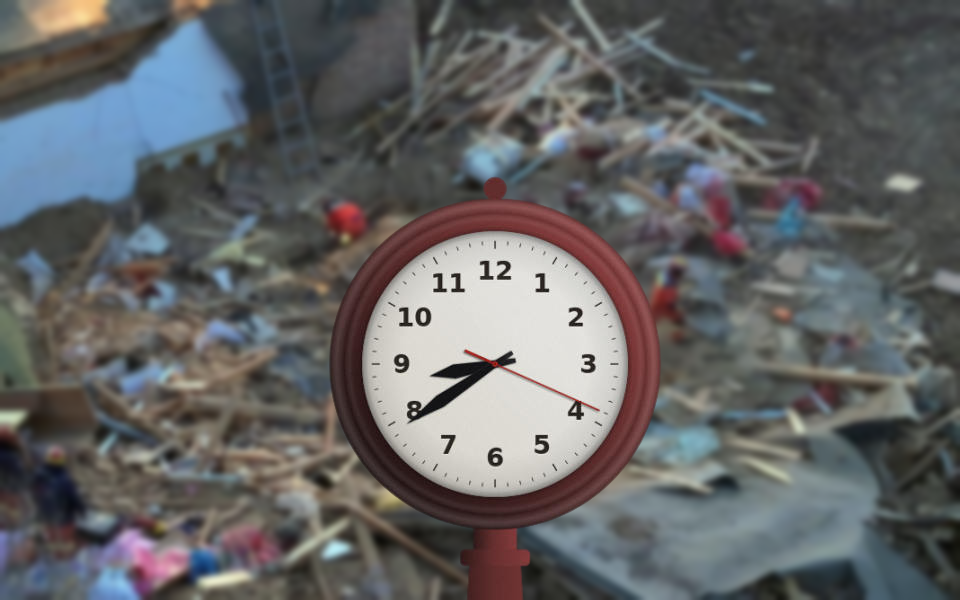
8:39:19
